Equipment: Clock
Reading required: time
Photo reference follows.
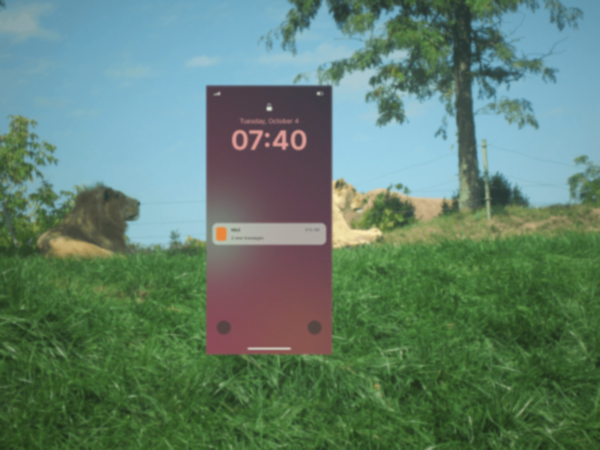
7:40
